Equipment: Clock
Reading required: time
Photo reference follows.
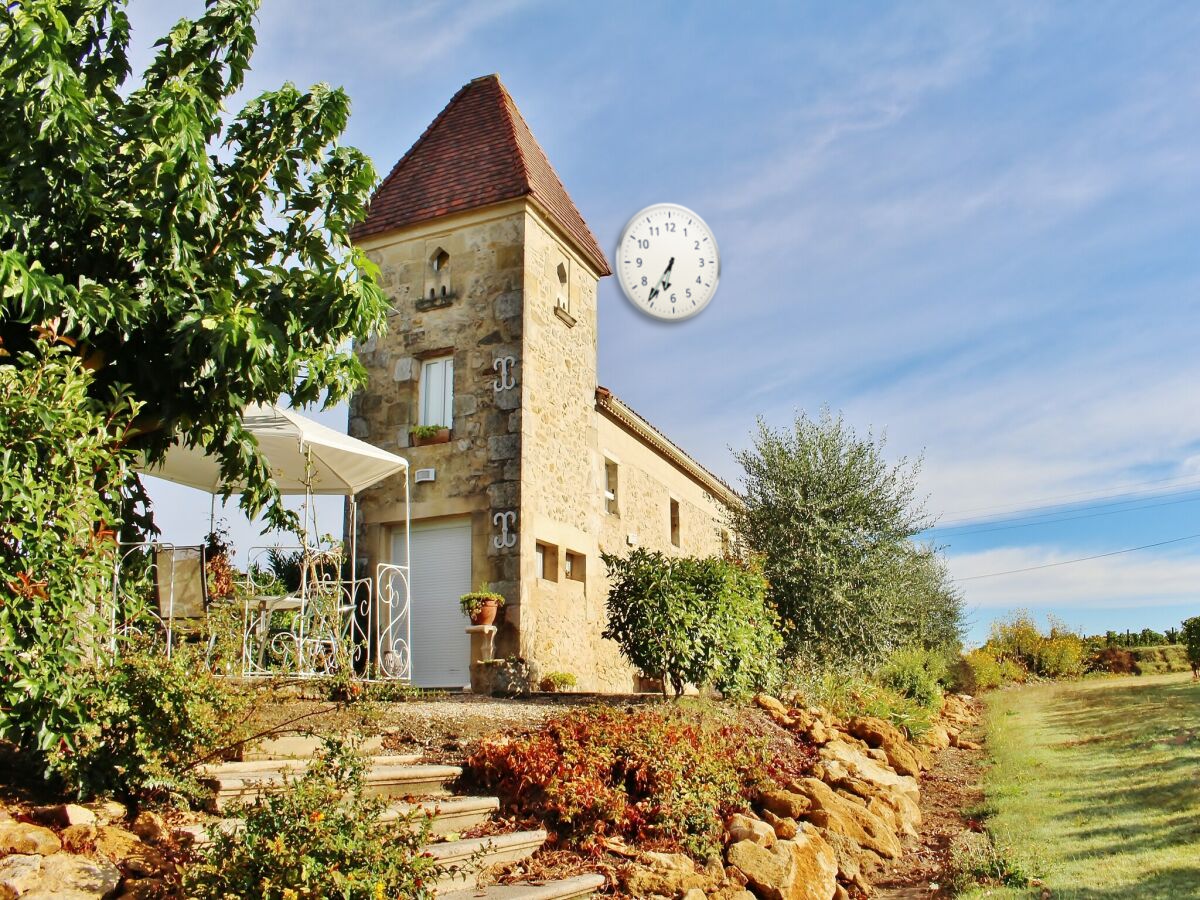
6:36
